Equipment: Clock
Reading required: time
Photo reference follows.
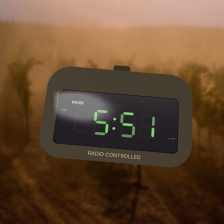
5:51
